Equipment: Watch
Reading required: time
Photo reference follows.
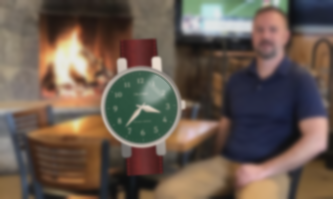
3:37
